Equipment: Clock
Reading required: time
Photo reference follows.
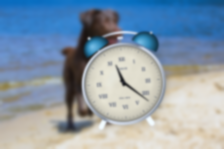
11:22
